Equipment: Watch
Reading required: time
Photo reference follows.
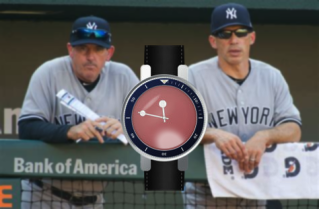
11:47
